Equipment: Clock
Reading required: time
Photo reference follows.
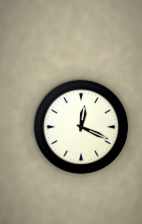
12:19
